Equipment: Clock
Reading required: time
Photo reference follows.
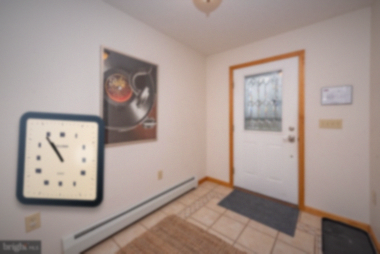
10:54
